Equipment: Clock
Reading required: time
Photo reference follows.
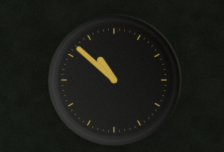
10:52
